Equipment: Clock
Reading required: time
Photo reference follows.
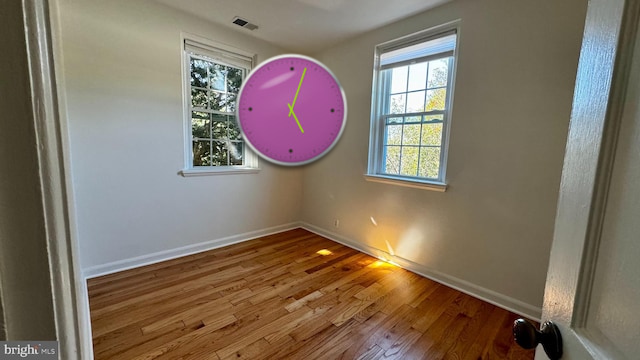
5:03
